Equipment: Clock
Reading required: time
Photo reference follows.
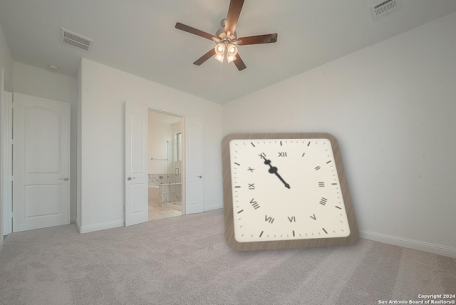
10:55
